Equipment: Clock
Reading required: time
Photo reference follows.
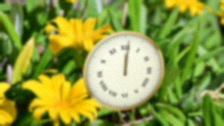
12:01
